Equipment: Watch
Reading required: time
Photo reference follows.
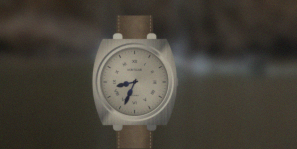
8:34
